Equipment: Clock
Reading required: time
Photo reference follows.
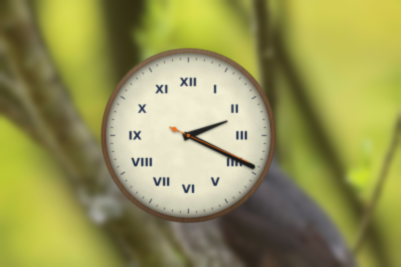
2:19:19
